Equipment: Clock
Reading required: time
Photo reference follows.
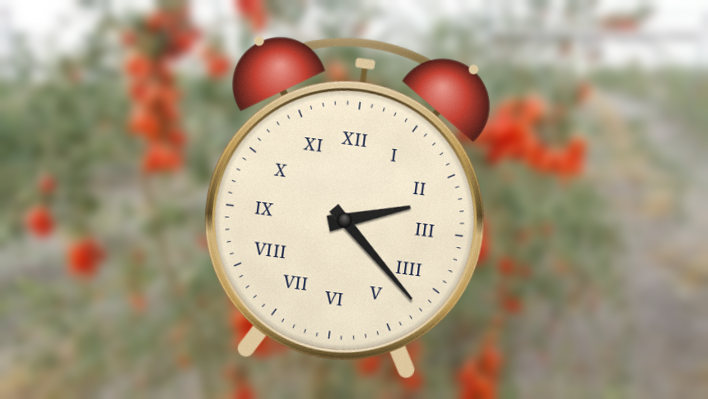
2:22
